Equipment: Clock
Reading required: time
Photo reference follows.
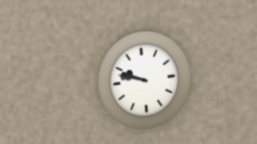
9:48
